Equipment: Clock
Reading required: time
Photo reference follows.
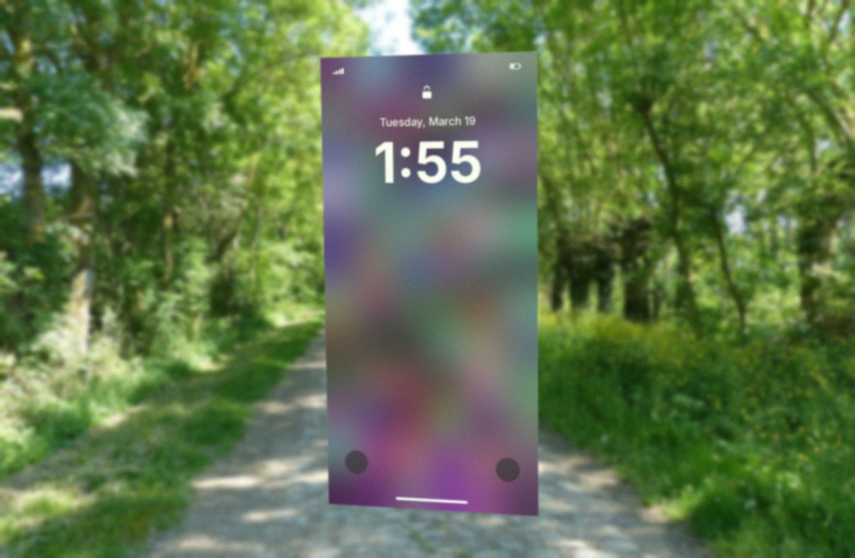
1:55
